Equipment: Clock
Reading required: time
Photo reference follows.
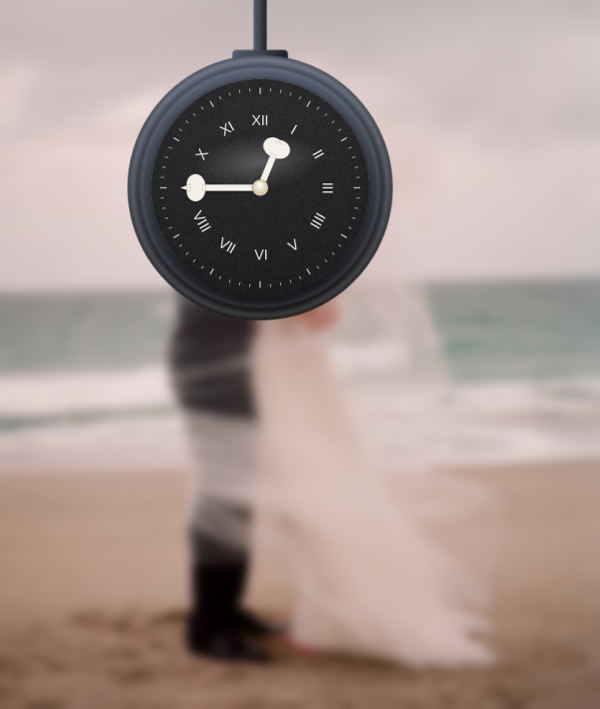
12:45
